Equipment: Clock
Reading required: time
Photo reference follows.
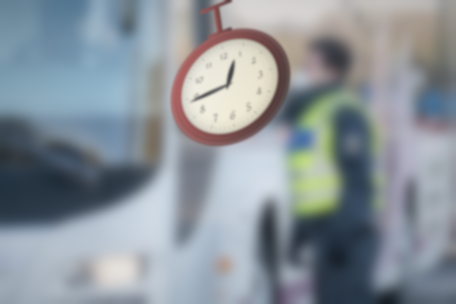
12:44
